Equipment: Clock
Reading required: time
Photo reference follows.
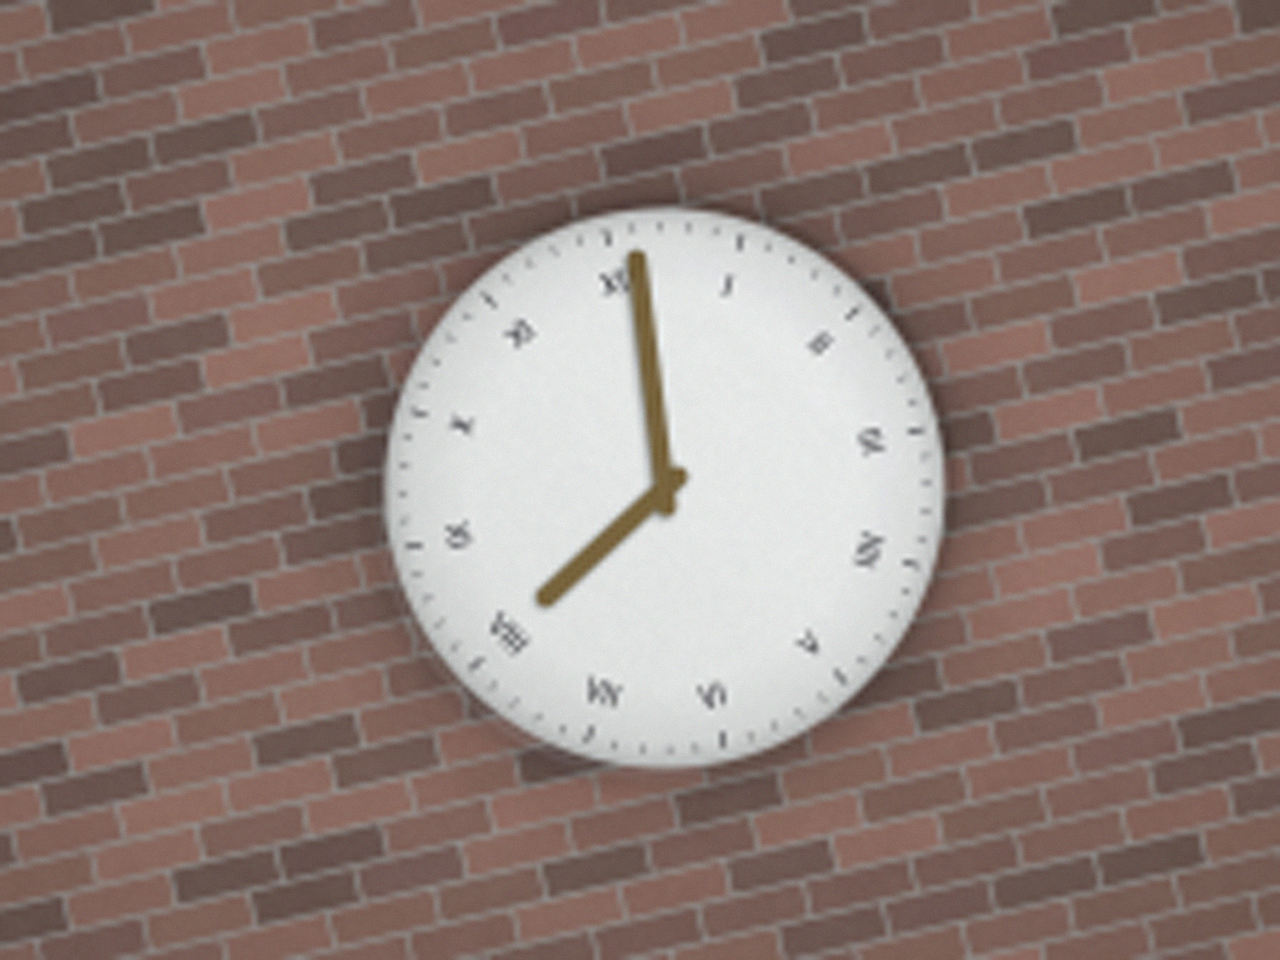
8:01
